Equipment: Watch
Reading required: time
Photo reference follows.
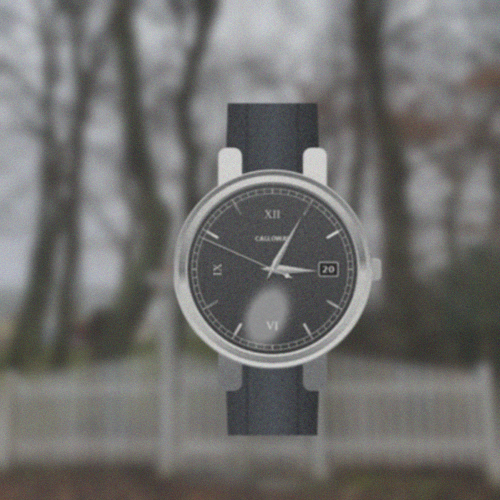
3:04:49
